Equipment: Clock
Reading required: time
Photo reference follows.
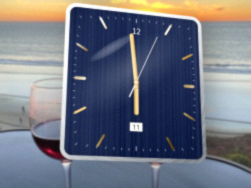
5:59:04
